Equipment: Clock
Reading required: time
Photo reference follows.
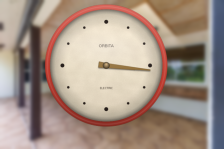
3:16
